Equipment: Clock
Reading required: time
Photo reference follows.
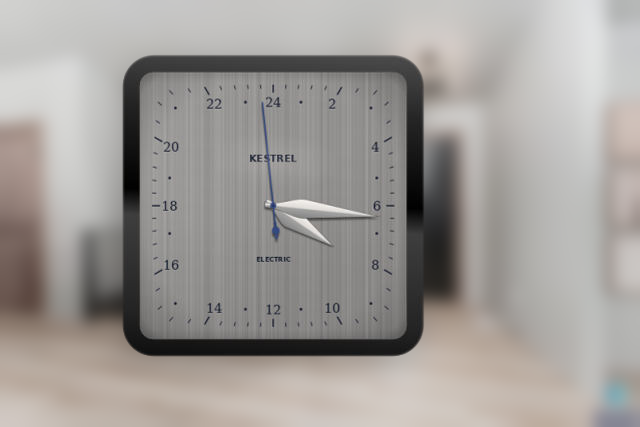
8:15:59
